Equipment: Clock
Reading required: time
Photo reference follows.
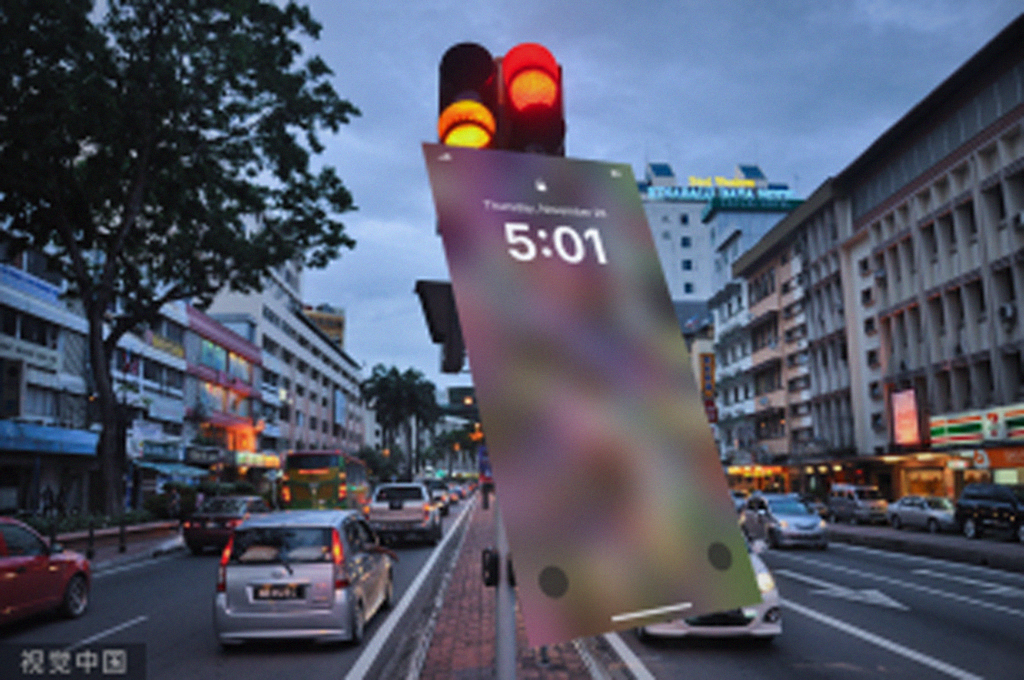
5:01
